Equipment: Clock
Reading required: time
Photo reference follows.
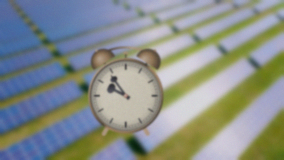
9:54
